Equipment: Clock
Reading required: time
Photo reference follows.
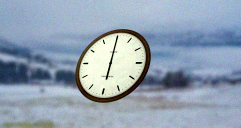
6:00
